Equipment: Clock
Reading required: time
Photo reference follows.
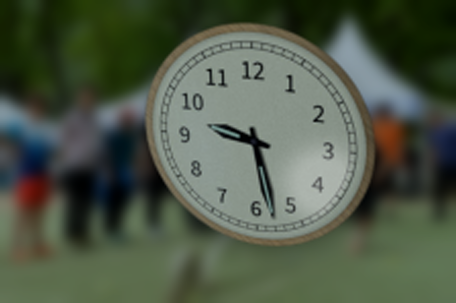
9:28
